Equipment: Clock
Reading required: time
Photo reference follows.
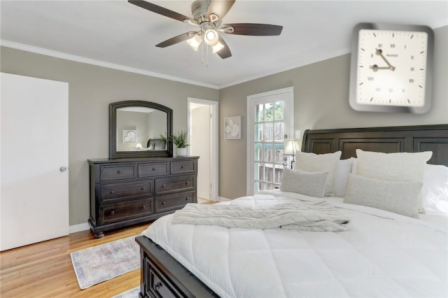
8:53
